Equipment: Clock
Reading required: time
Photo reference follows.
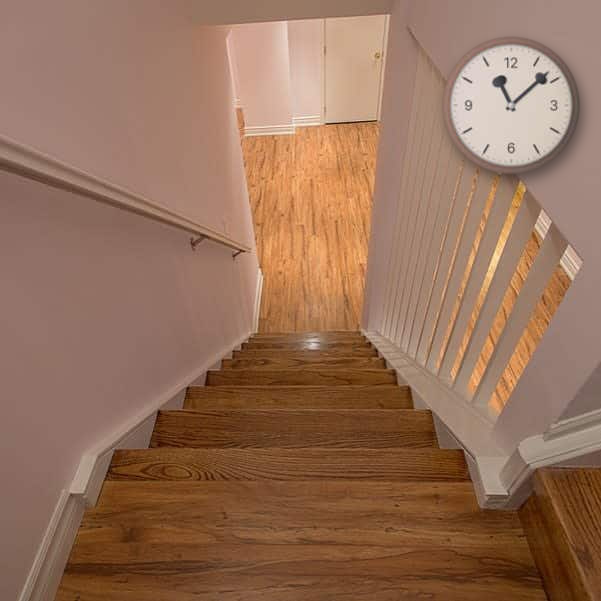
11:08
